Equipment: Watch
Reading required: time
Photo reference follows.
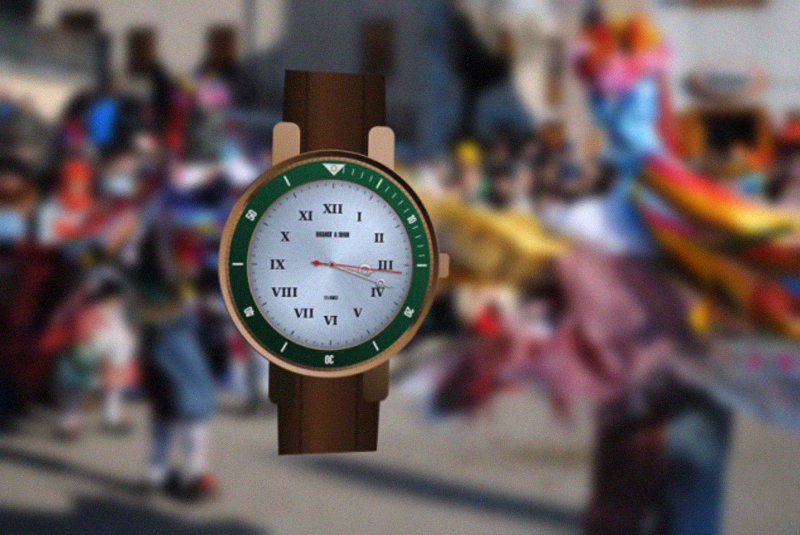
3:18:16
